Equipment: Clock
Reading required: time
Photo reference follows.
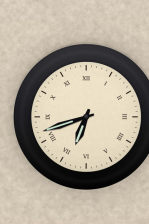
6:42
